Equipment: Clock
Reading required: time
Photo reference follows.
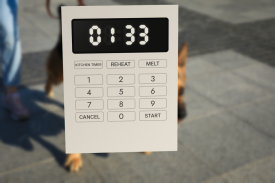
1:33
